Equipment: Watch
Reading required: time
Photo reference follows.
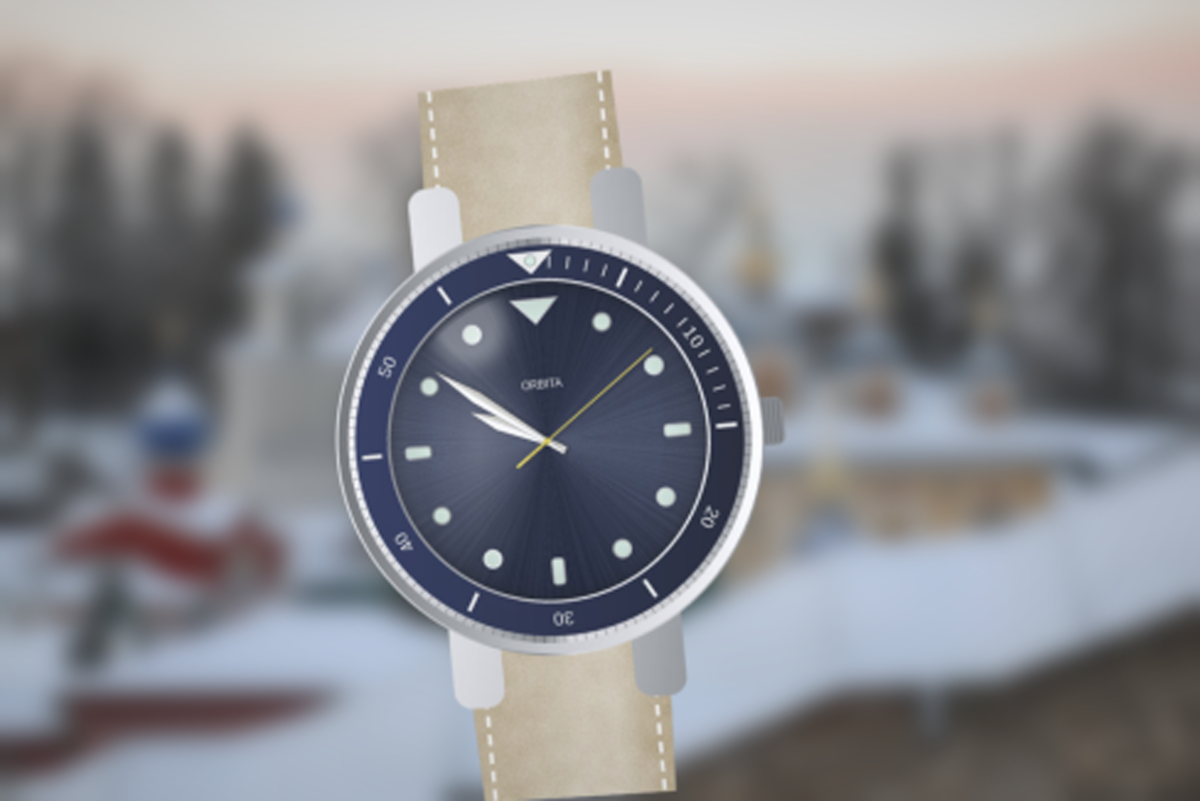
9:51:09
